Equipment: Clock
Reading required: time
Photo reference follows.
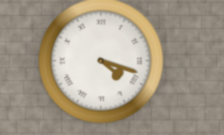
4:18
